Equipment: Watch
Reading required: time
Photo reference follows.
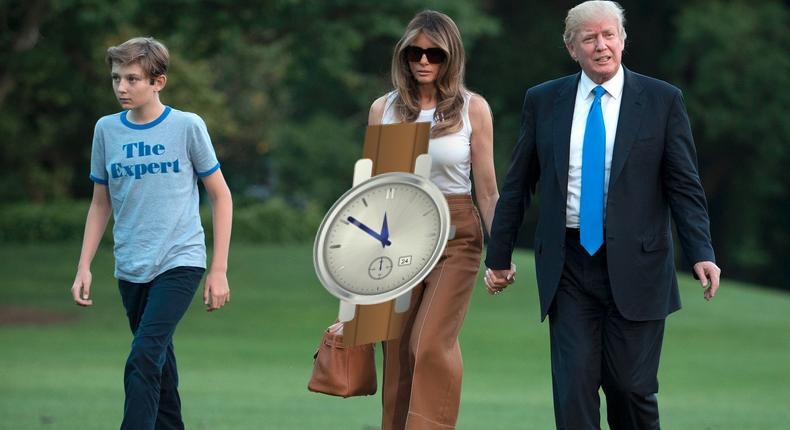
11:51
